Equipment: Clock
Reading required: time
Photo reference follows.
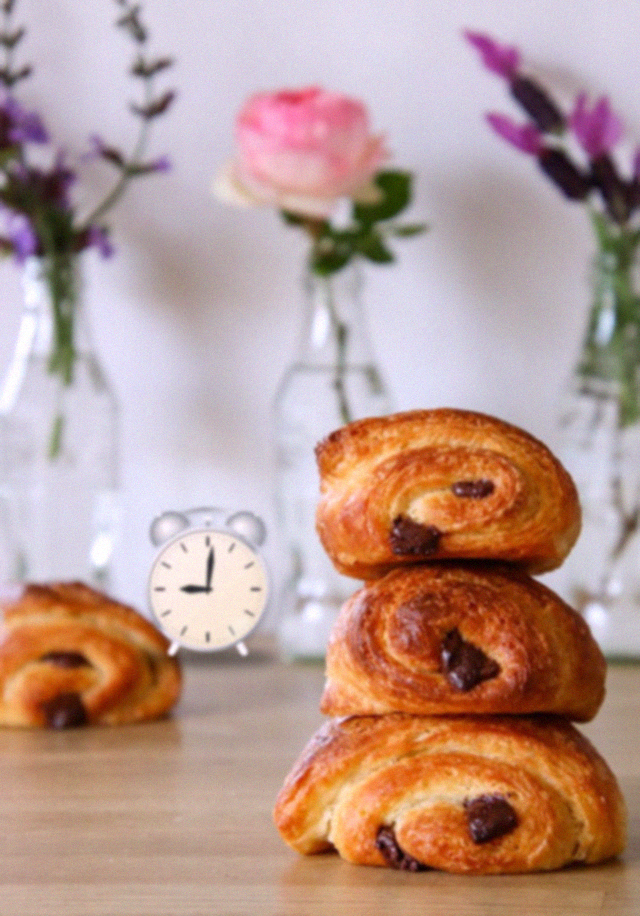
9:01
